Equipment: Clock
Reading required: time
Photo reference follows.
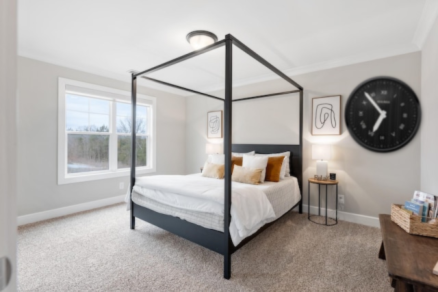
6:53
